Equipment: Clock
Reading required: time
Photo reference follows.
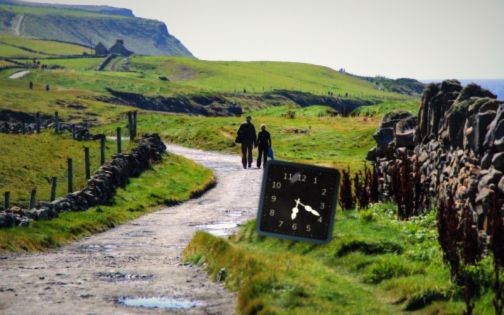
6:19
